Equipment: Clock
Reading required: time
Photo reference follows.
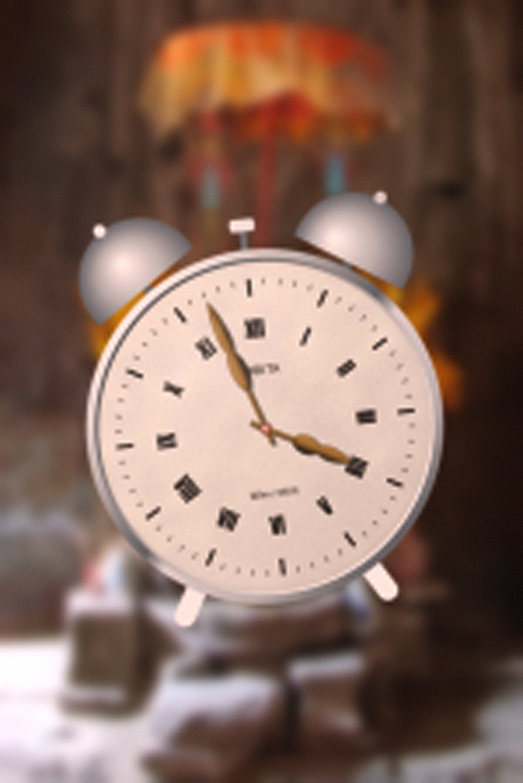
3:57
